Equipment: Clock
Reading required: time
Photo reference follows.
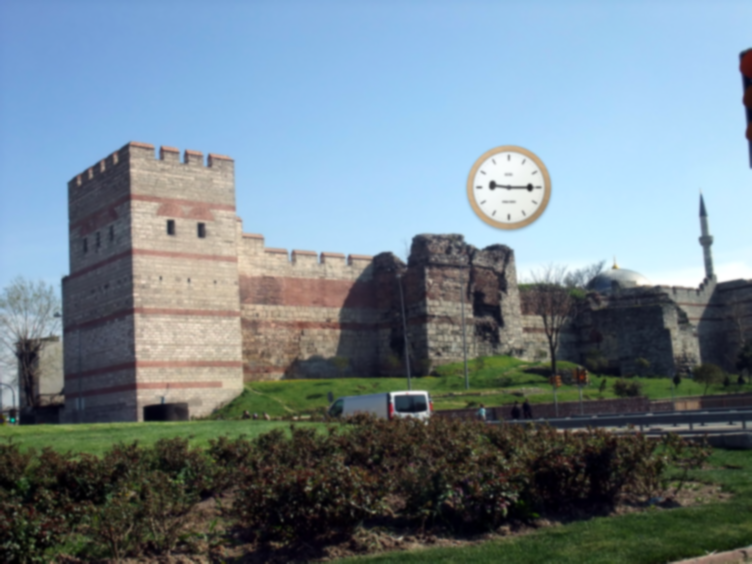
9:15
